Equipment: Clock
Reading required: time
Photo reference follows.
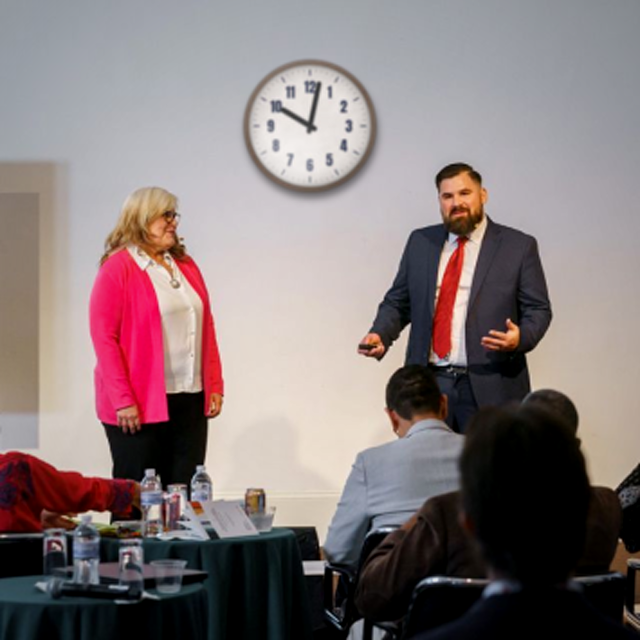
10:02
